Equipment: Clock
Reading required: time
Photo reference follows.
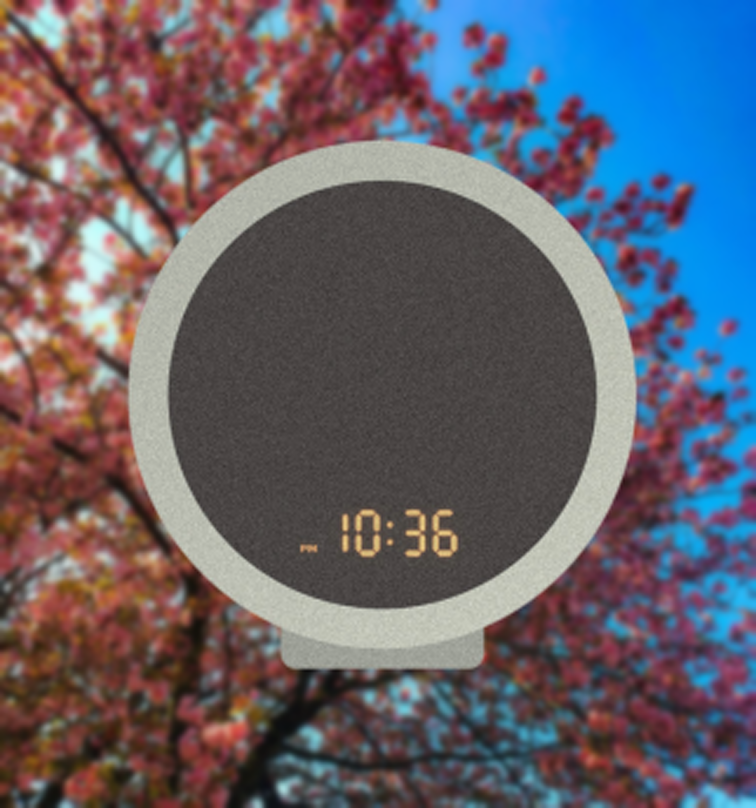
10:36
